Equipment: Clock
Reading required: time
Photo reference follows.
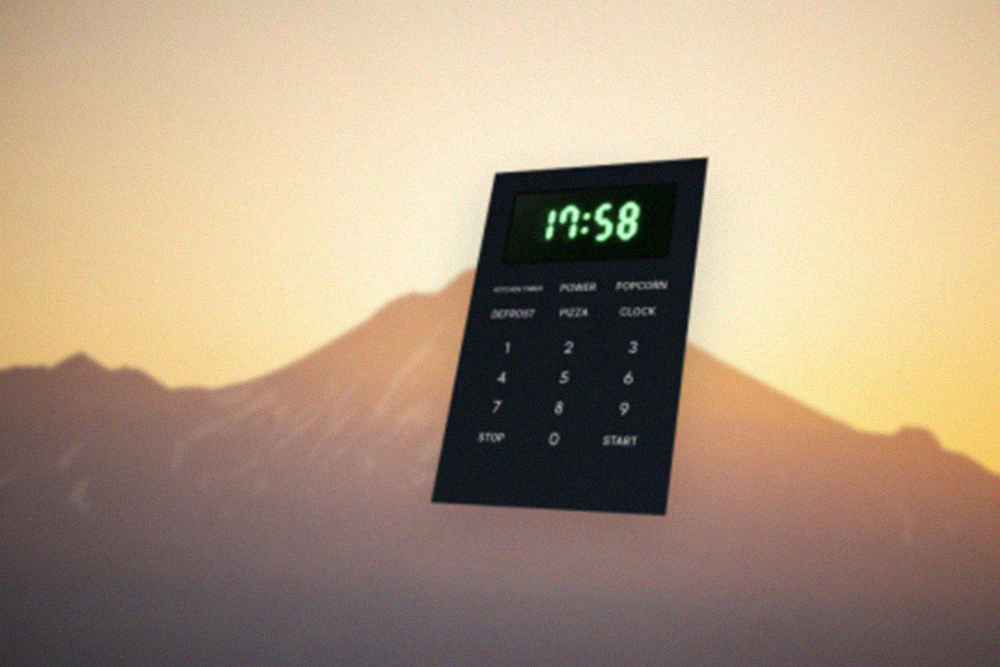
17:58
